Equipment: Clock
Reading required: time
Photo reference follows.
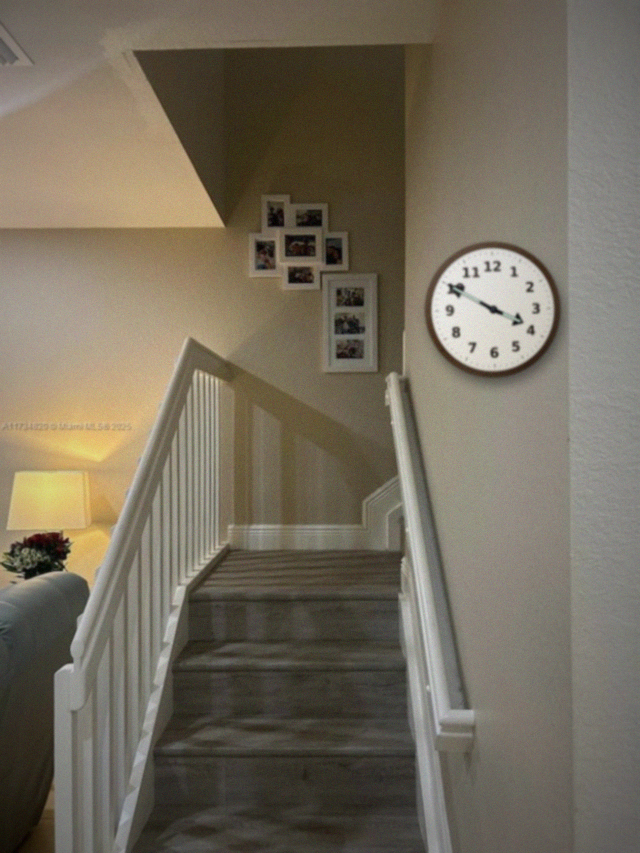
3:50
